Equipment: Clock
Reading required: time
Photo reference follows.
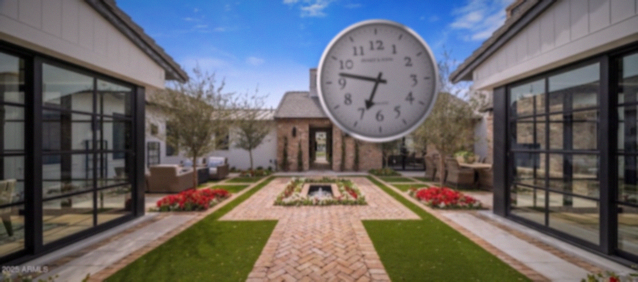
6:47
